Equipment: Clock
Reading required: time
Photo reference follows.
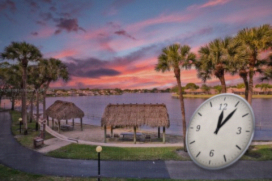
12:06
